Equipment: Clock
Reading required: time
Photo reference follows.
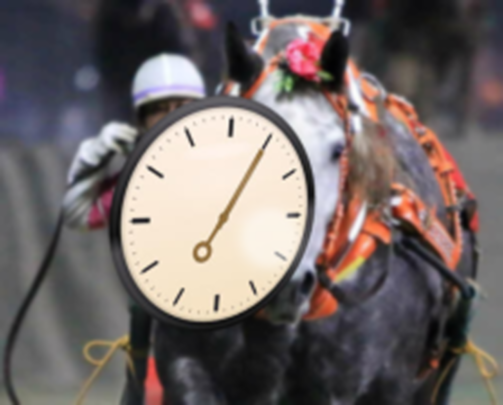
7:05
